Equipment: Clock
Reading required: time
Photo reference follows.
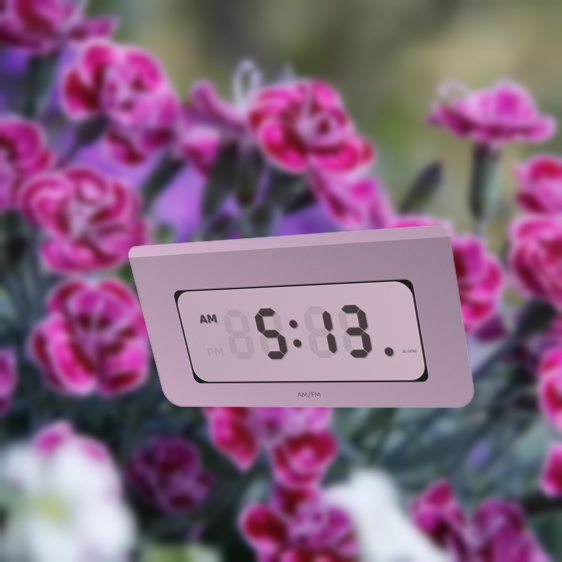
5:13
